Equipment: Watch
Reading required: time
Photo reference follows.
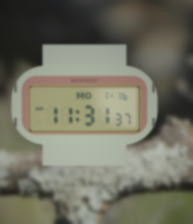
11:31:37
